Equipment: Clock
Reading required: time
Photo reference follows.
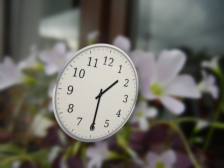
1:30
